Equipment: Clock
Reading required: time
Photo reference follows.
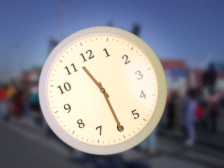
11:30
